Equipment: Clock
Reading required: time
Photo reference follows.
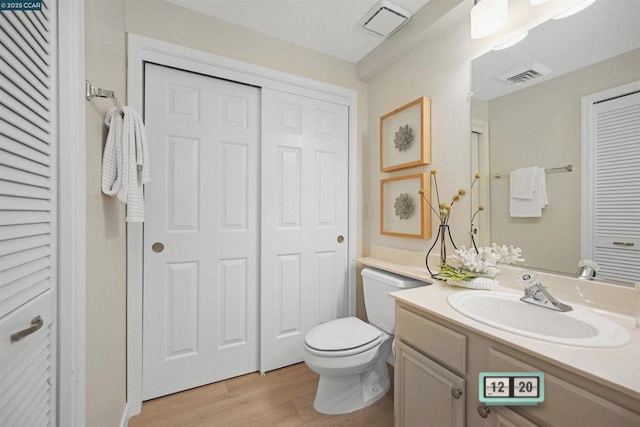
12:20
